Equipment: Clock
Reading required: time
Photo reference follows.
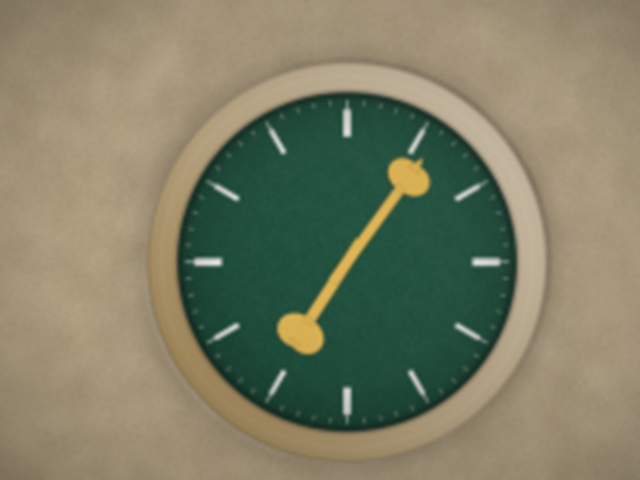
7:06
